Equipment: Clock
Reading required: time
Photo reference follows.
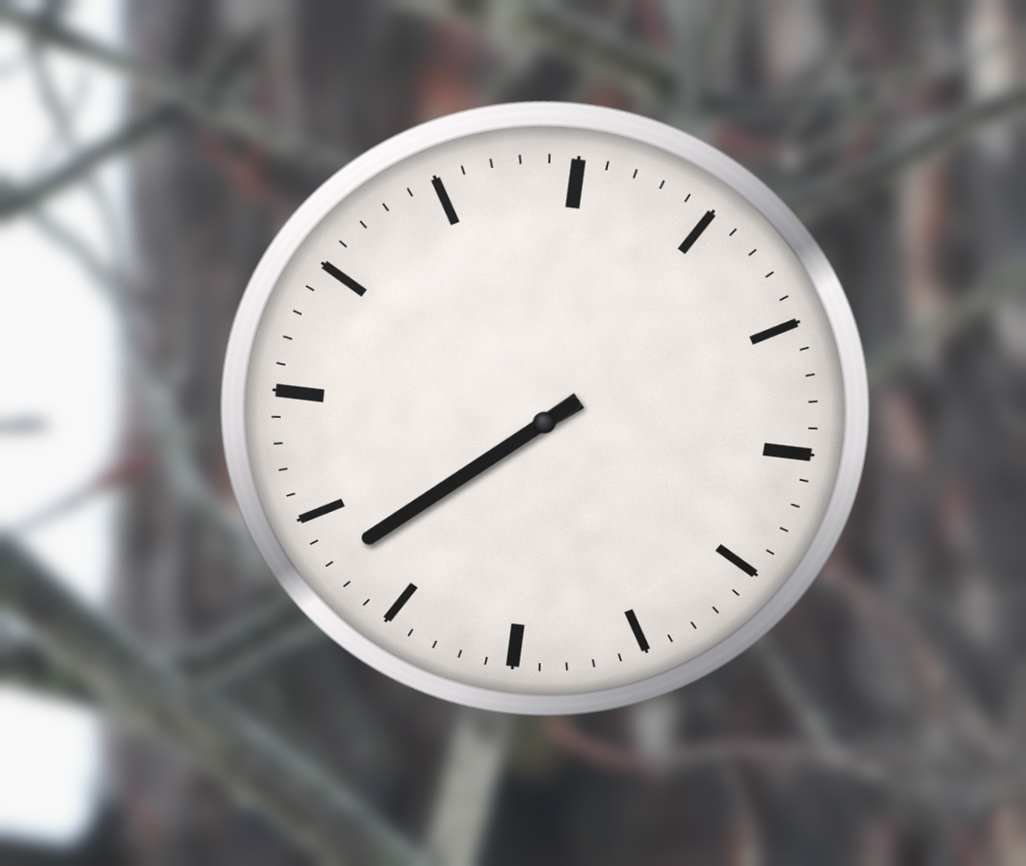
7:38
